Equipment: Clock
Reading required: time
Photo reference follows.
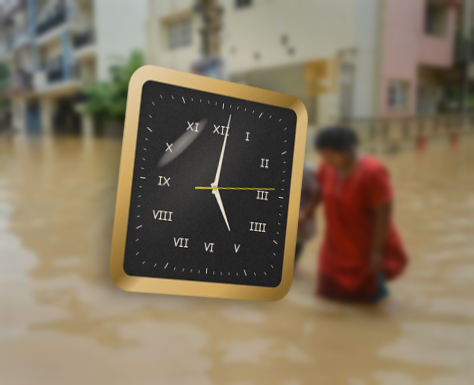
5:01:14
